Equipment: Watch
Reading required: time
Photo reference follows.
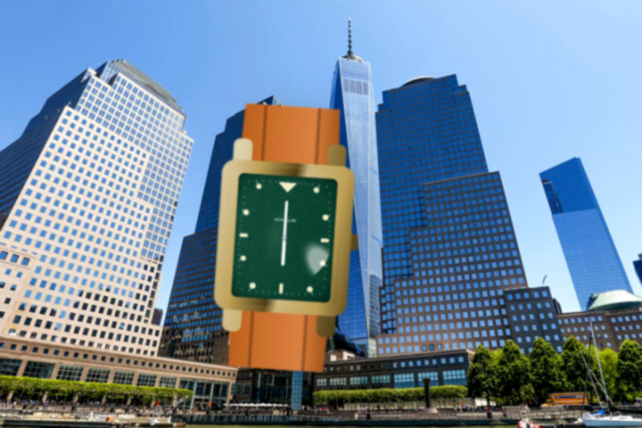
6:00
